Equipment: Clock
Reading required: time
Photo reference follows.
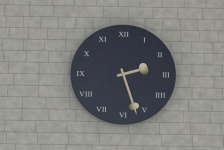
2:27
